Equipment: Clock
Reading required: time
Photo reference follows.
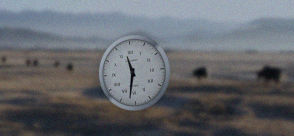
11:32
